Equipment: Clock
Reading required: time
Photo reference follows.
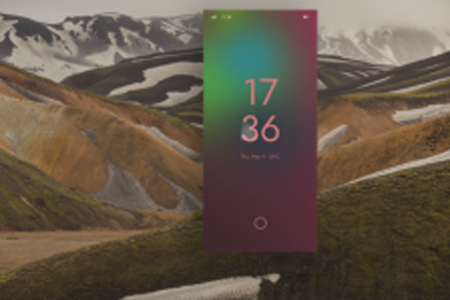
17:36
